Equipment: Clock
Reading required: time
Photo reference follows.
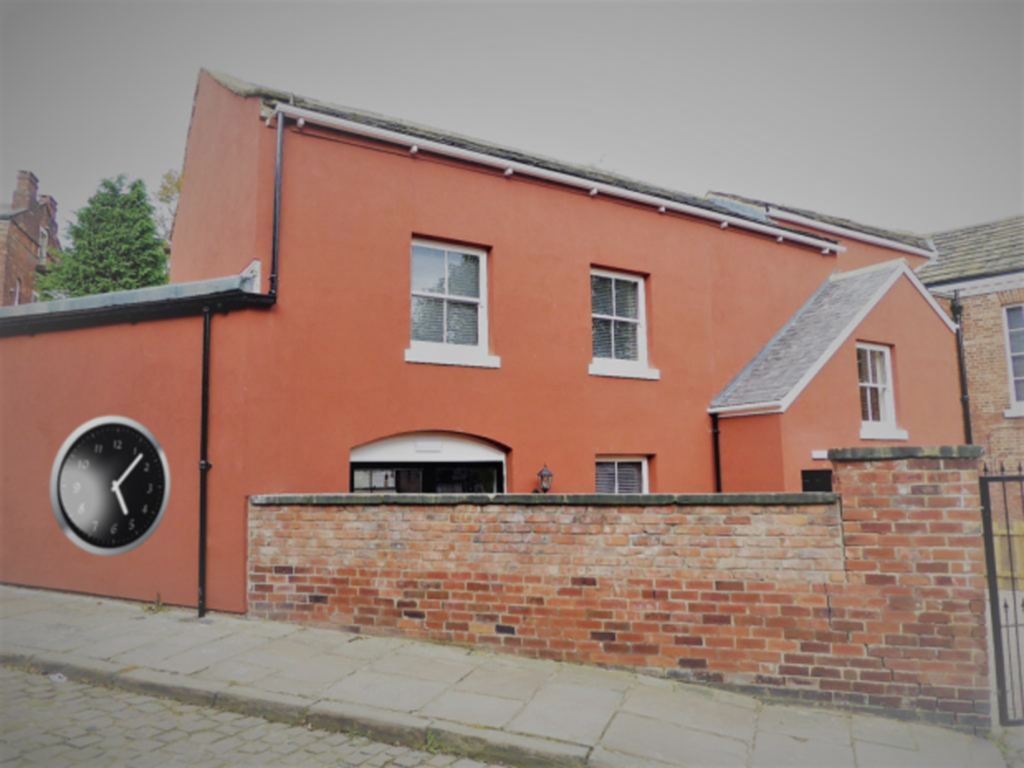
5:07
